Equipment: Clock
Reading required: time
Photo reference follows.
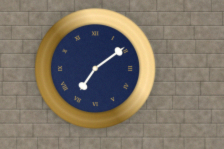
7:09
